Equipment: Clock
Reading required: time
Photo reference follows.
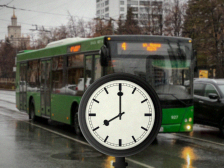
8:00
